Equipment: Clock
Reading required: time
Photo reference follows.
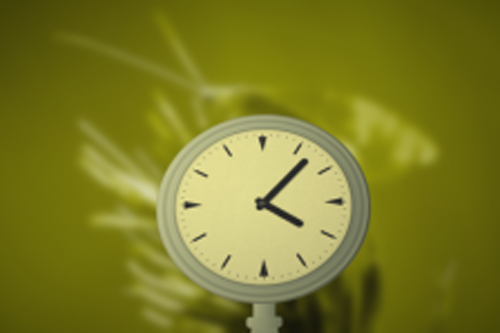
4:07
